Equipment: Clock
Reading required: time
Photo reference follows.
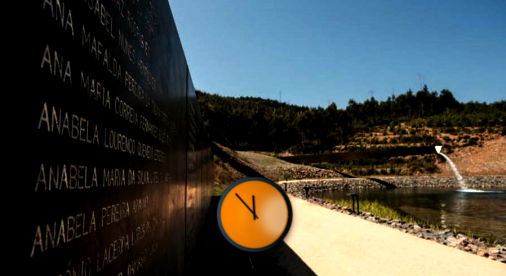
11:53
